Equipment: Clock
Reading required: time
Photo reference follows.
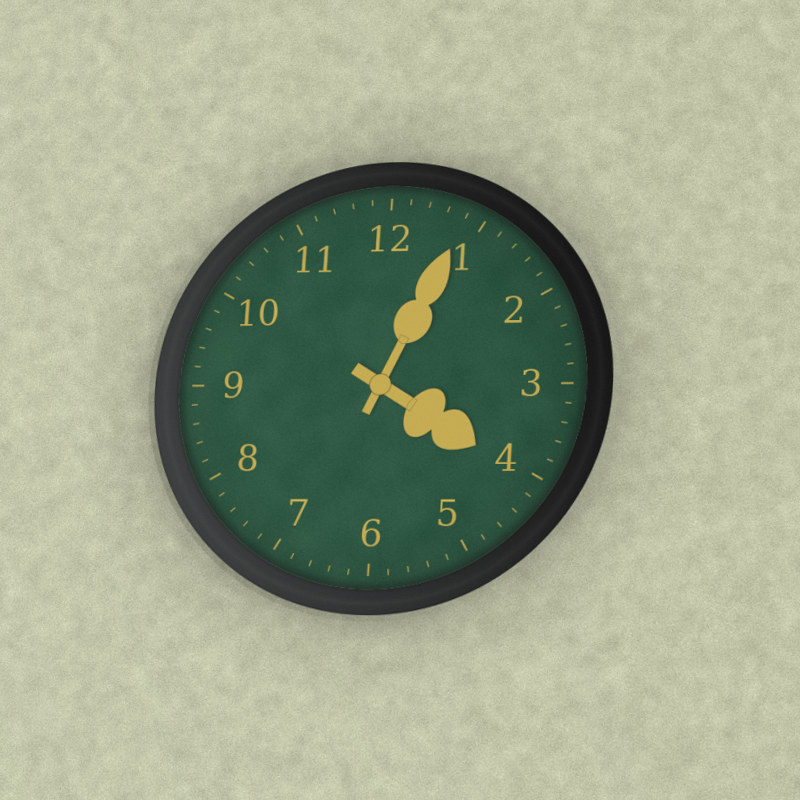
4:04
